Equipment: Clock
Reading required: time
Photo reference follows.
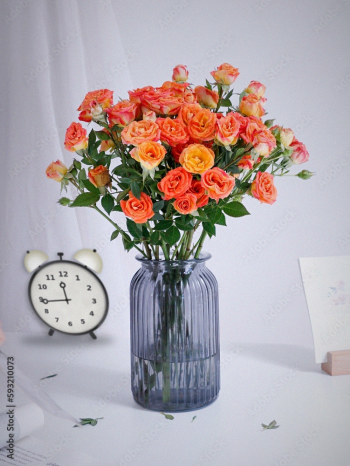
11:44
